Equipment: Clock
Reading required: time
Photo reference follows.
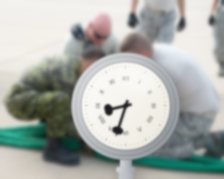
8:33
